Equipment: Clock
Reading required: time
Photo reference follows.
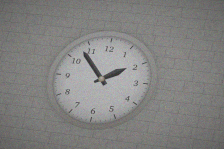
1:53
